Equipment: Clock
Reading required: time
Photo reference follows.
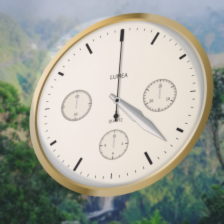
4:22
